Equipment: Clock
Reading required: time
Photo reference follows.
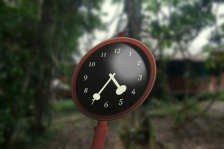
4:35
